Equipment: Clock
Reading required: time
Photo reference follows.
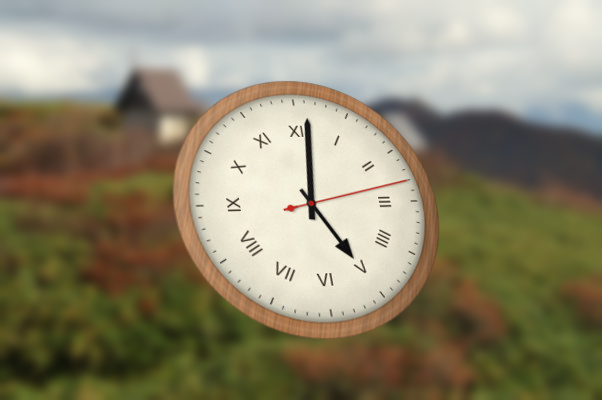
5:01:13
